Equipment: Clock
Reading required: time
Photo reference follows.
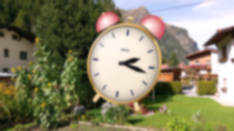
2:17
